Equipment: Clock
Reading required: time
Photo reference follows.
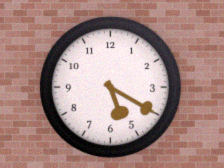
5:20
